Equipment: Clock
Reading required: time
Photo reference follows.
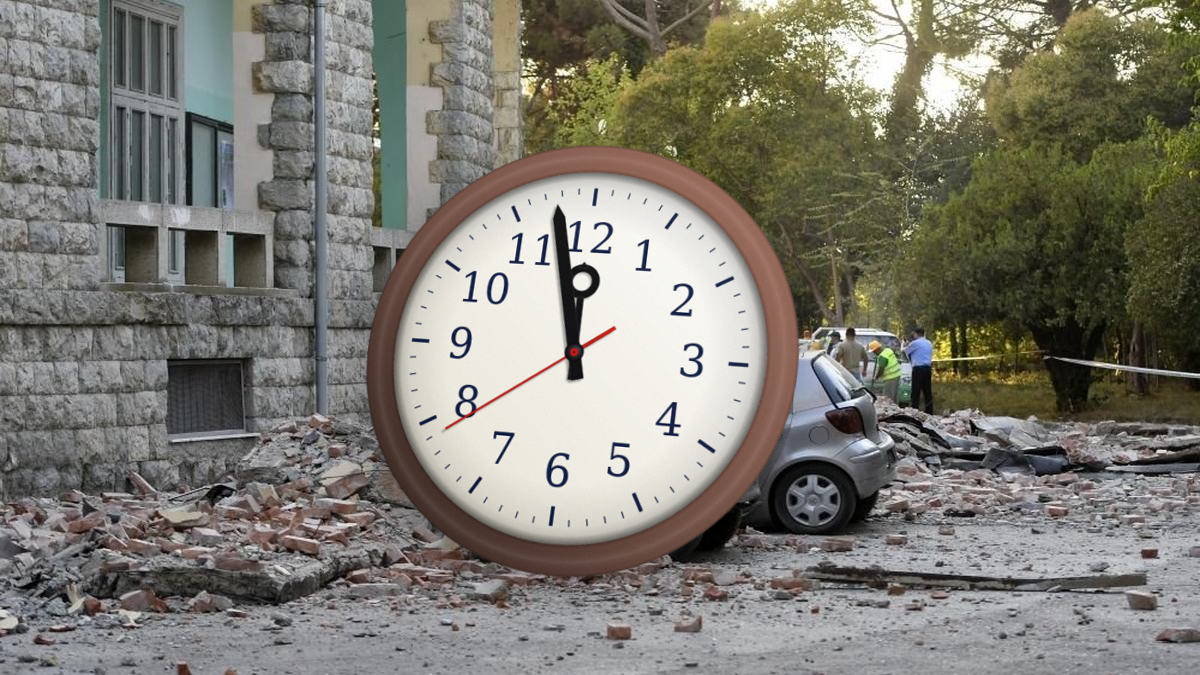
11:57:39
